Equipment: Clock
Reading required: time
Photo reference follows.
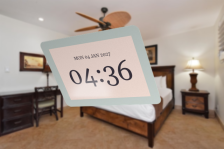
4:36
